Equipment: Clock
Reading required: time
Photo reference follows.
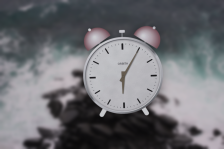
6:05
